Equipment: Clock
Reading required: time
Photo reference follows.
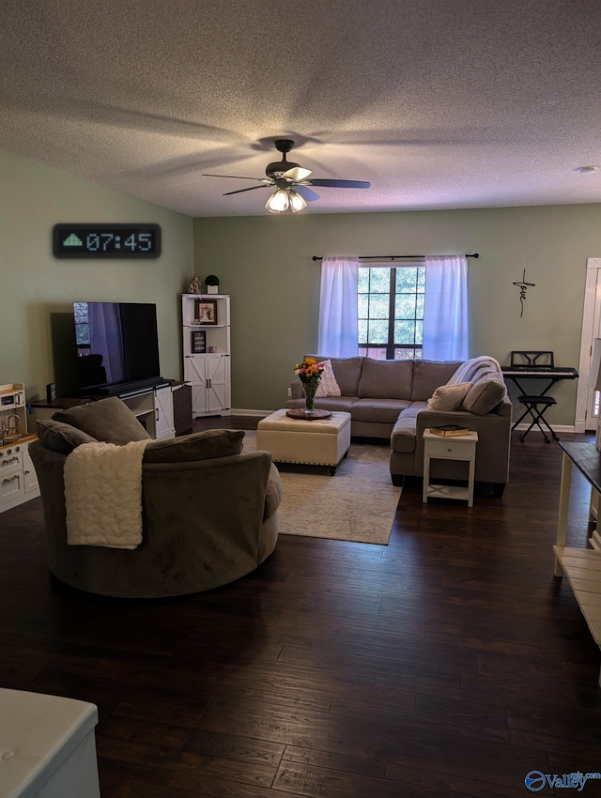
7:45
